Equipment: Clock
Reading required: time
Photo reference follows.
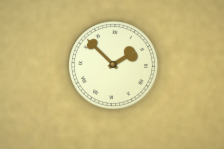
1:52
